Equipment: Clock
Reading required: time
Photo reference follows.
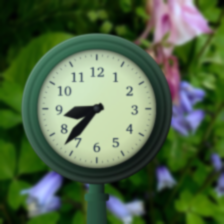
8:37
